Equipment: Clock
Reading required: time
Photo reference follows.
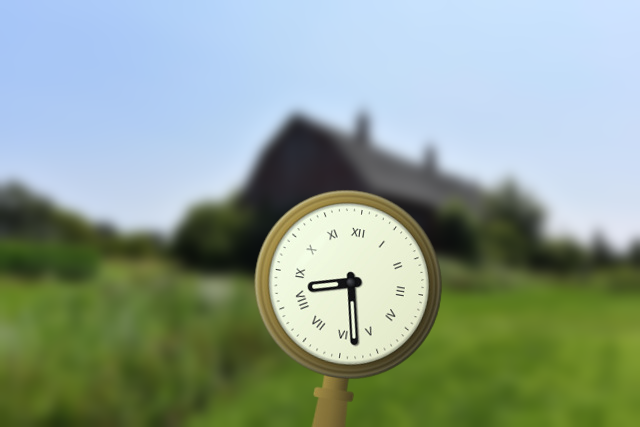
8:28
